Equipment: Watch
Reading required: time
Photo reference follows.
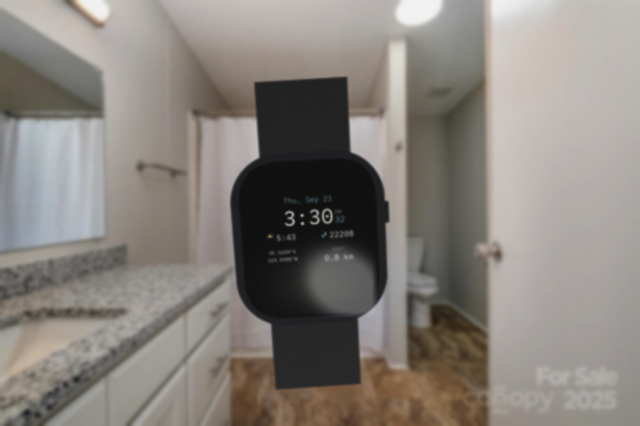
3:30
